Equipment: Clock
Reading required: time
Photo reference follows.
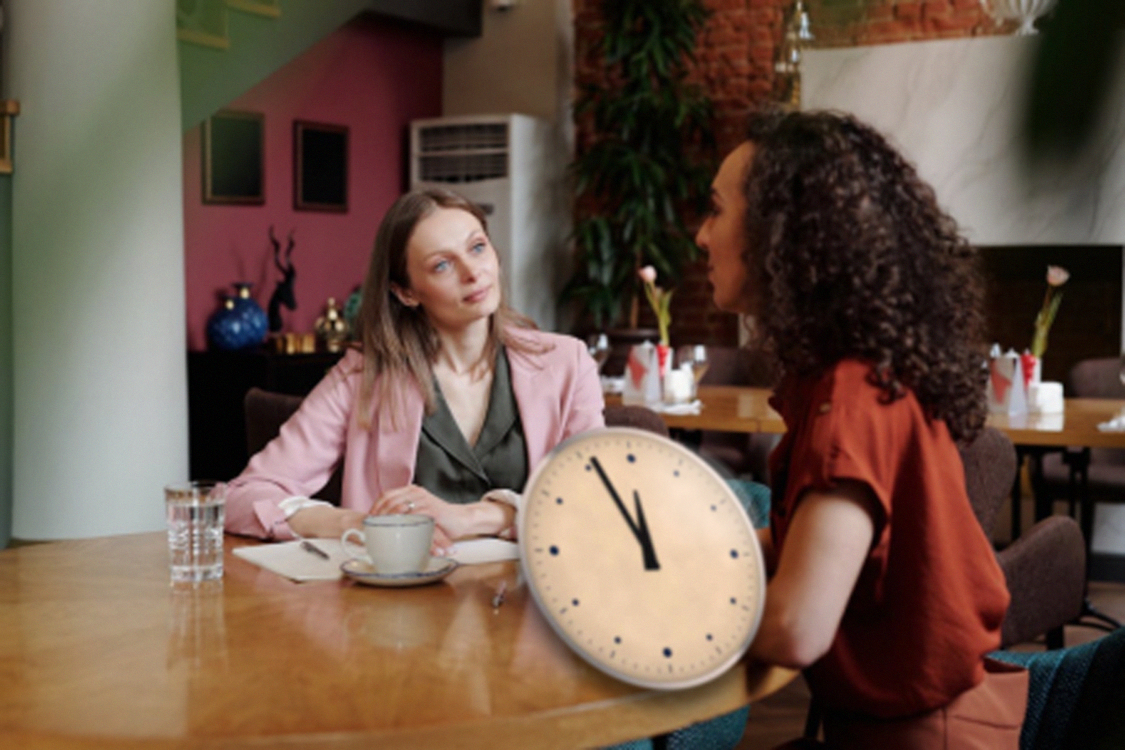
11:56
